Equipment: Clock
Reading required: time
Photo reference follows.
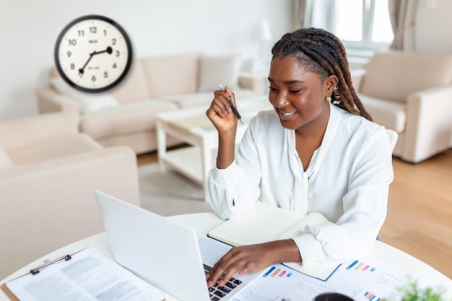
2:36
